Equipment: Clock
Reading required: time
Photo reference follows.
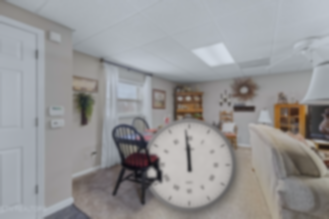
11:59
